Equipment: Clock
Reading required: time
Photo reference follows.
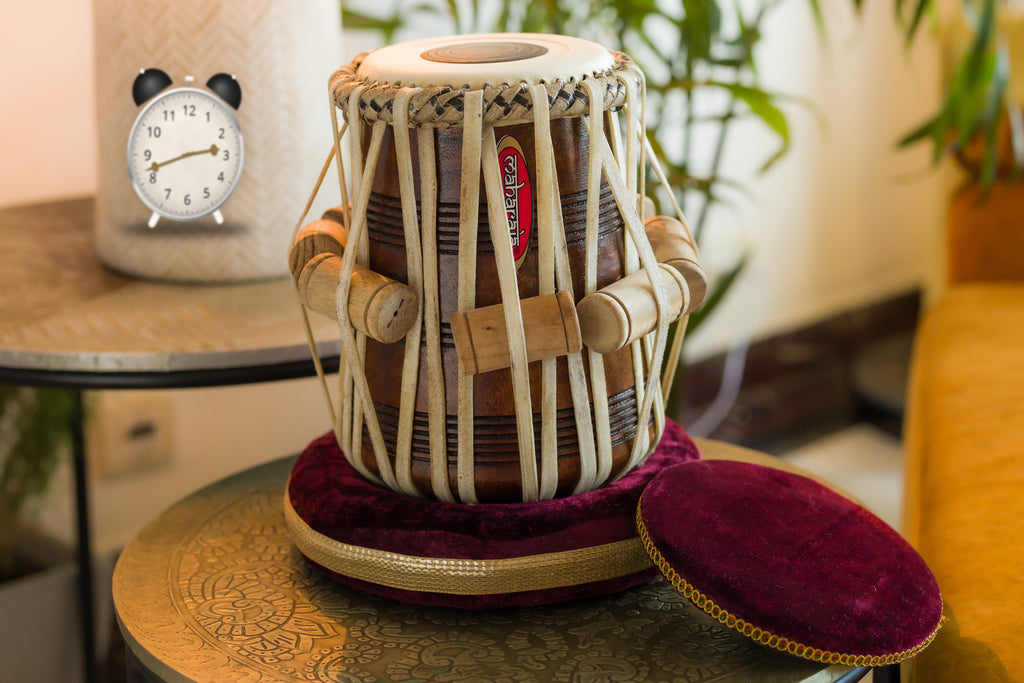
2:42
